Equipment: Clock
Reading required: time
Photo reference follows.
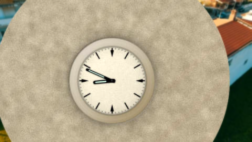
8:49
